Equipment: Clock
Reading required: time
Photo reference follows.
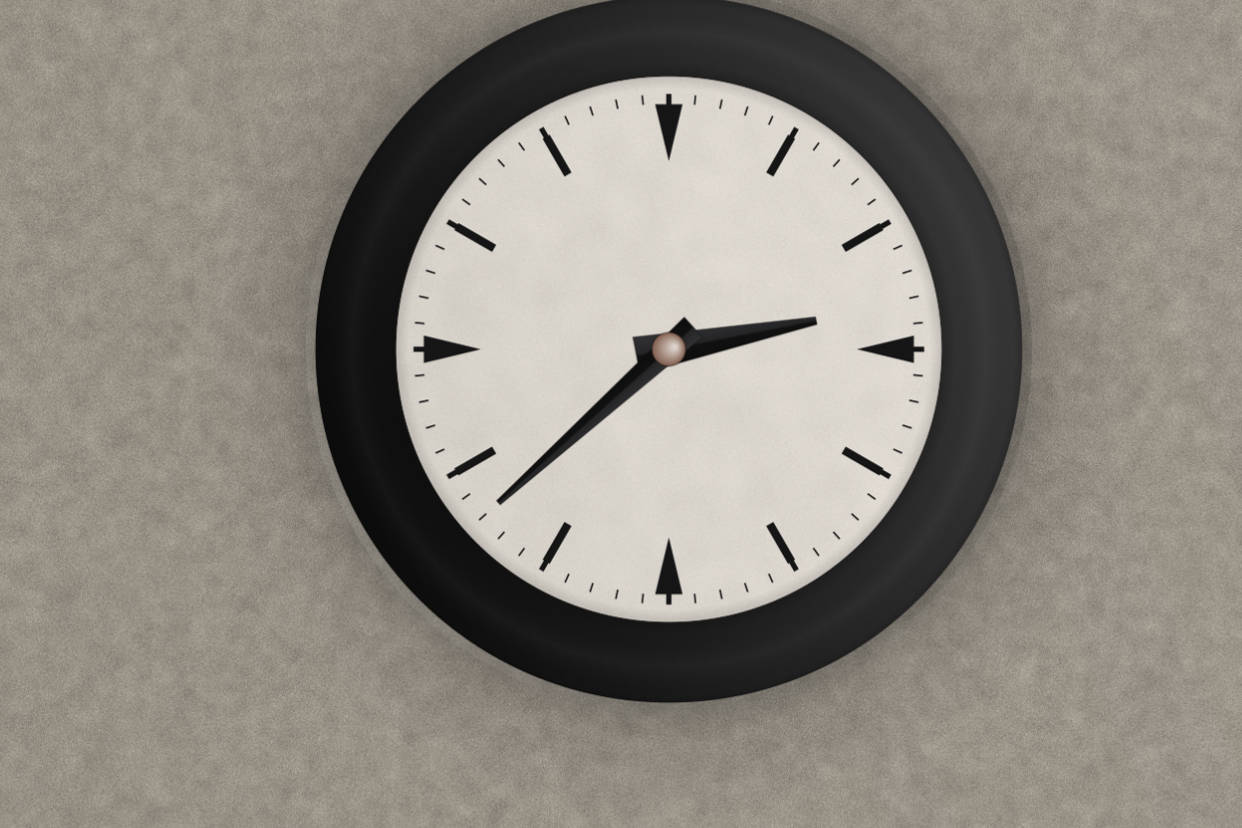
2:38
